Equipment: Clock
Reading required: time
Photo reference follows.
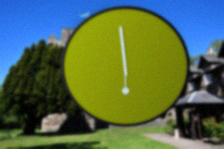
5:59
